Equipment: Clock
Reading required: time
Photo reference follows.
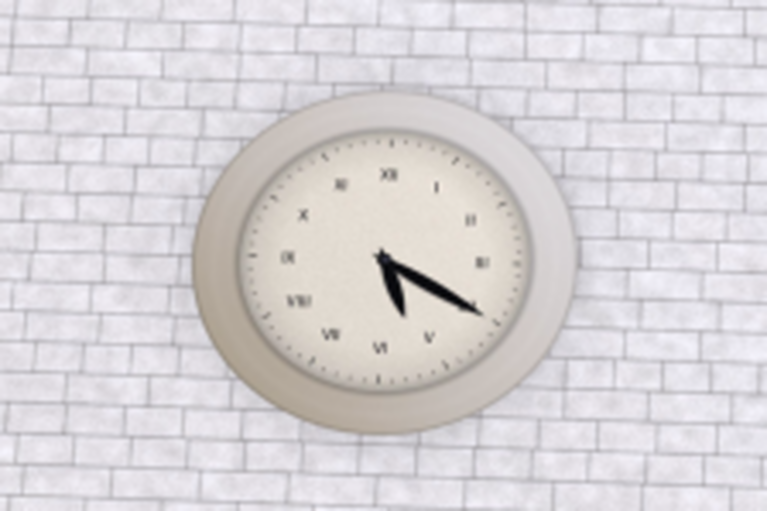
5:20
